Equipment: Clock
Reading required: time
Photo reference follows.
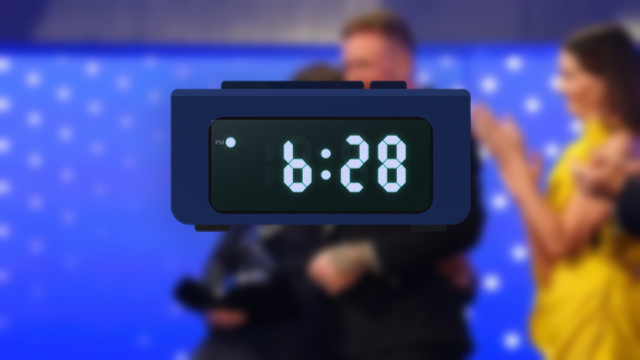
6:28
